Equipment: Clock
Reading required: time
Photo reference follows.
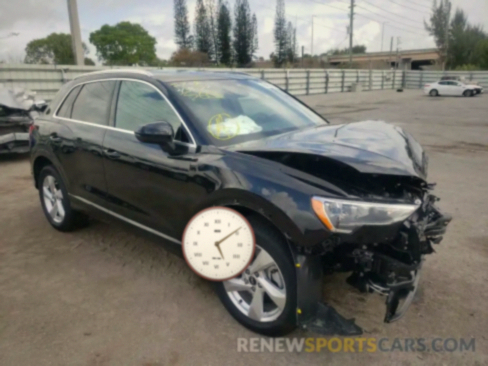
5:09
